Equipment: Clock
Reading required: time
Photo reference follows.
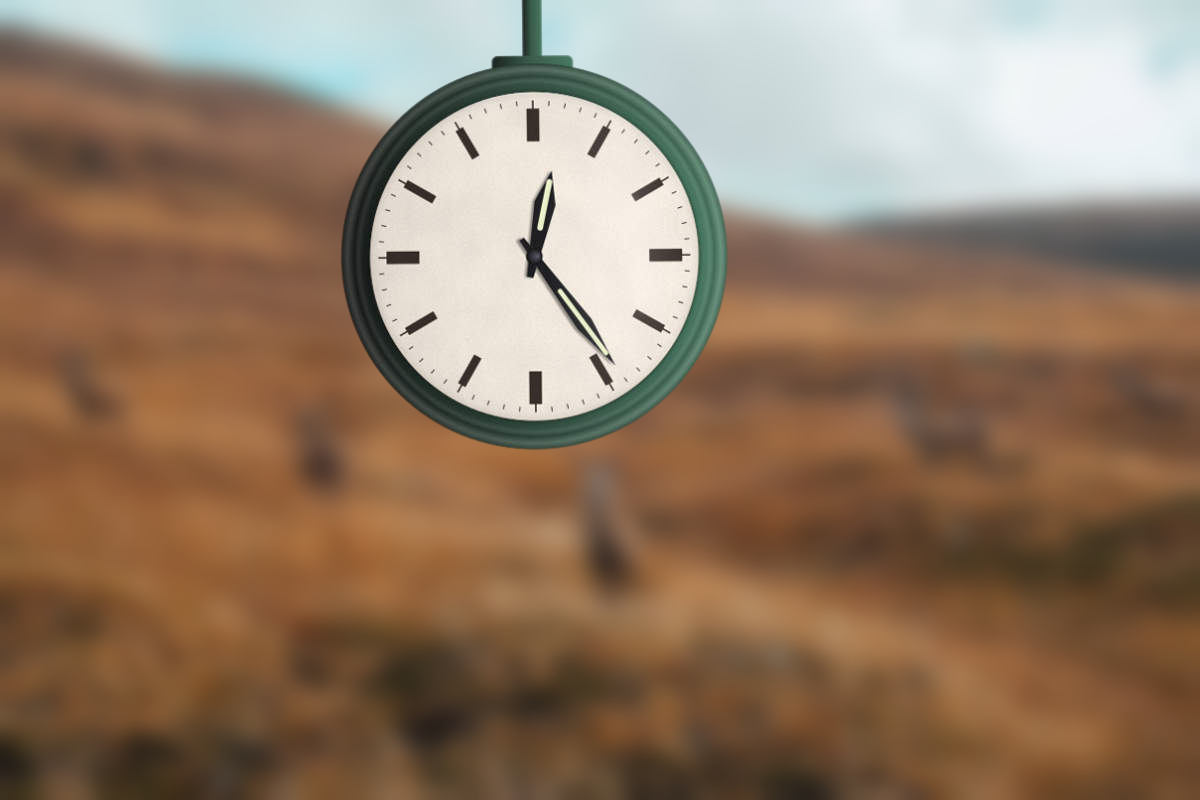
12:24
